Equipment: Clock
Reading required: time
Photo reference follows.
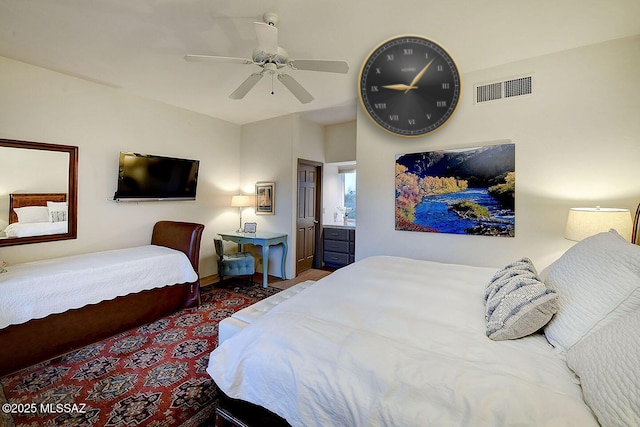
9:07
